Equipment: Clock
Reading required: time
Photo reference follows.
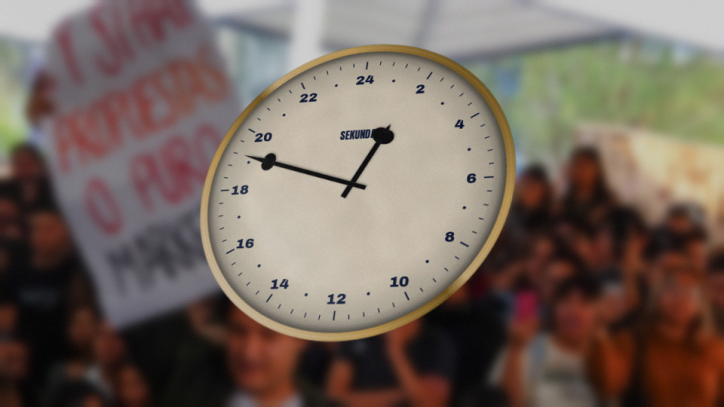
1:48
